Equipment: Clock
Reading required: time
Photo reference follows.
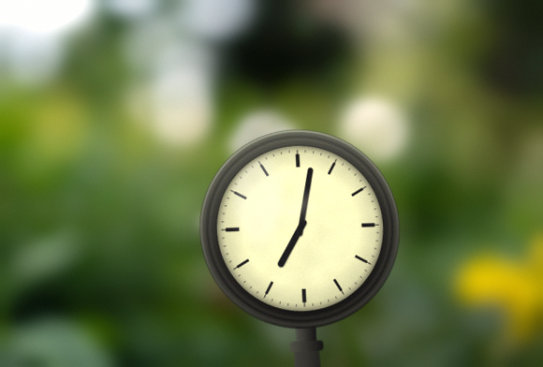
7:02
